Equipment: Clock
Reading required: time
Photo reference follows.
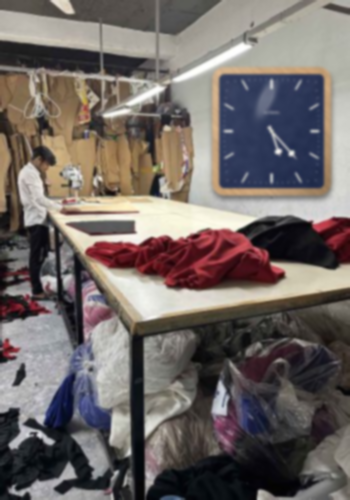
5:23
